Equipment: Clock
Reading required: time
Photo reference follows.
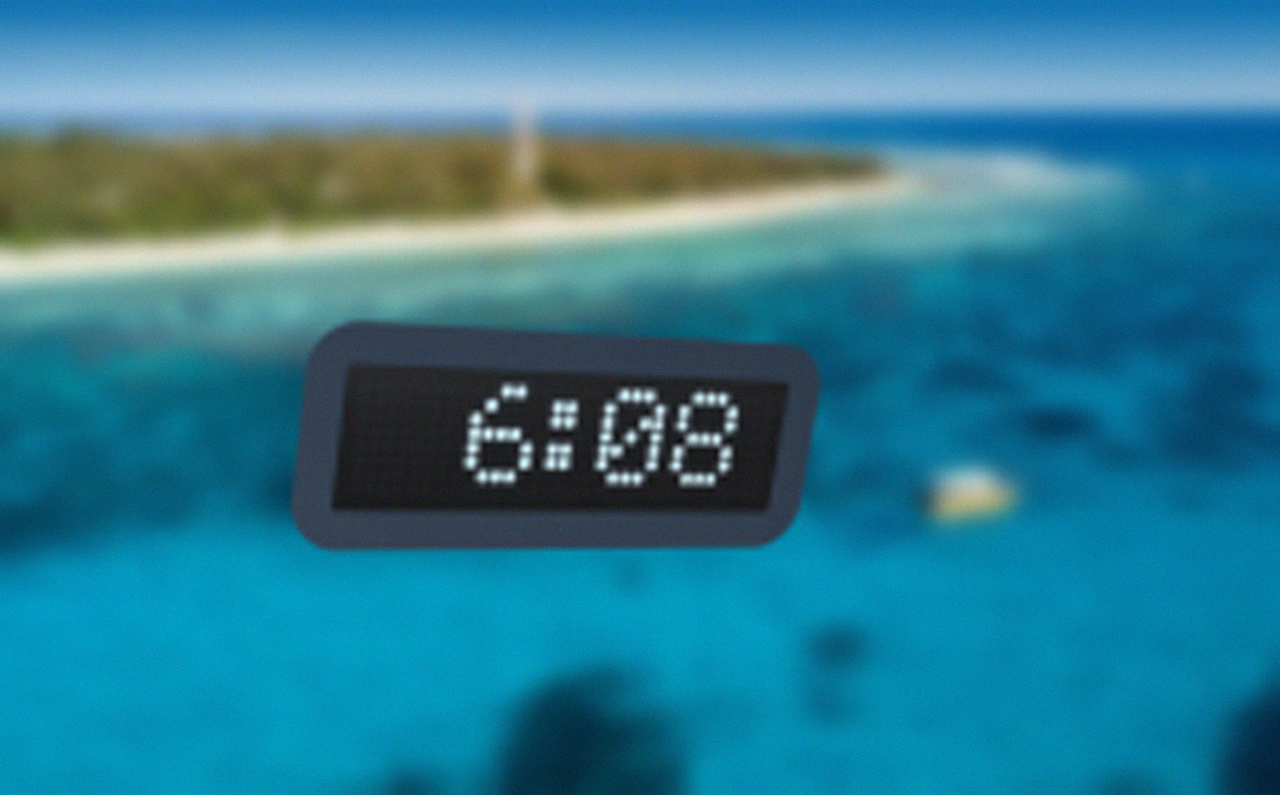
6:08
